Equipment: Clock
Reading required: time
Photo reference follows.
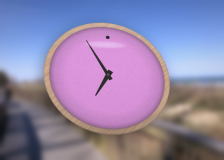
6:55
